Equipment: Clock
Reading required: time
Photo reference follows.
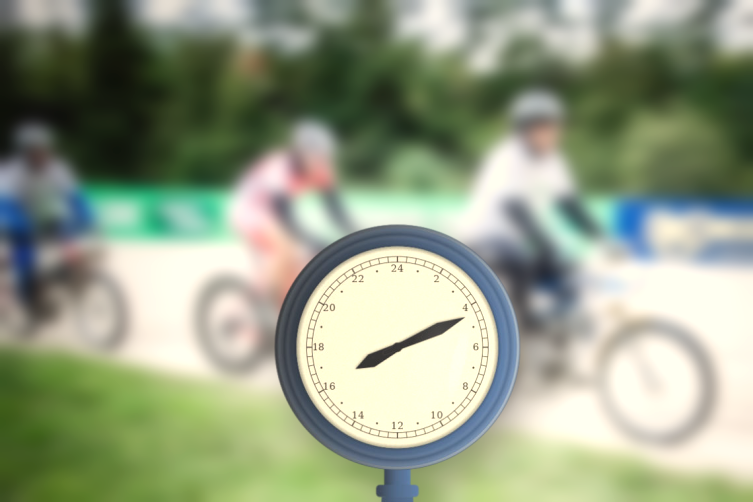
16:11
